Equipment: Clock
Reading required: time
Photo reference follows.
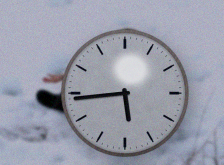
5:44
